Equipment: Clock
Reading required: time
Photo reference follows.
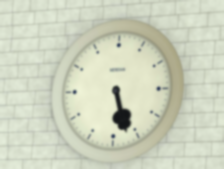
5:27
